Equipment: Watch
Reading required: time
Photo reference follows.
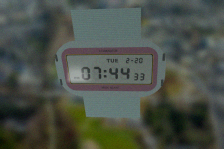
7:44:33
